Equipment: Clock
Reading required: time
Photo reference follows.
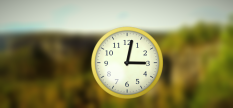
3:02
